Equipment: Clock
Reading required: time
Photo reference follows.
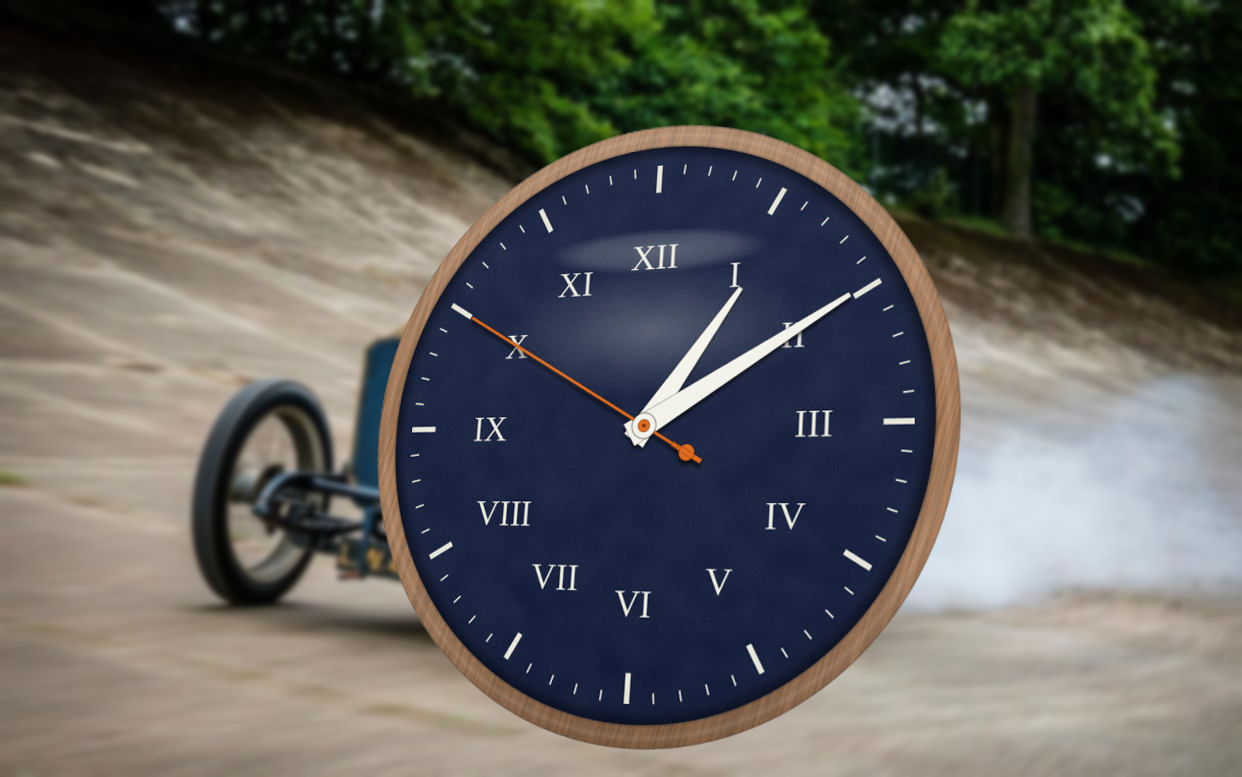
1:09:50
